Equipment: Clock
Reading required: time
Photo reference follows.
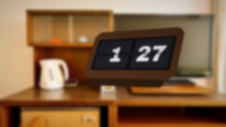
1:27
